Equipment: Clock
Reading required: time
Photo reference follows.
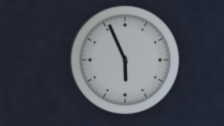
5:56
